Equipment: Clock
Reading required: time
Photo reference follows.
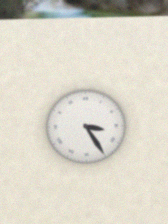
3:25
